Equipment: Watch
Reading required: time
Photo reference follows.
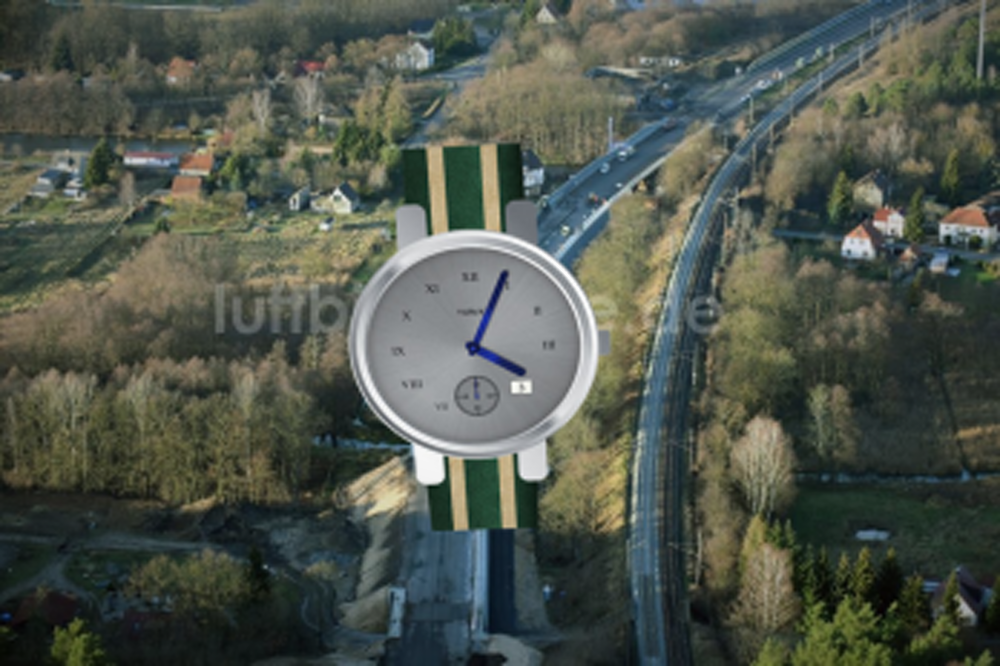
4:04
